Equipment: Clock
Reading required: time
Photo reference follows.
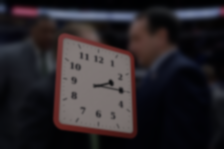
2:15
